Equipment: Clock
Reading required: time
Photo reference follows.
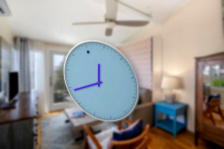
12:44
